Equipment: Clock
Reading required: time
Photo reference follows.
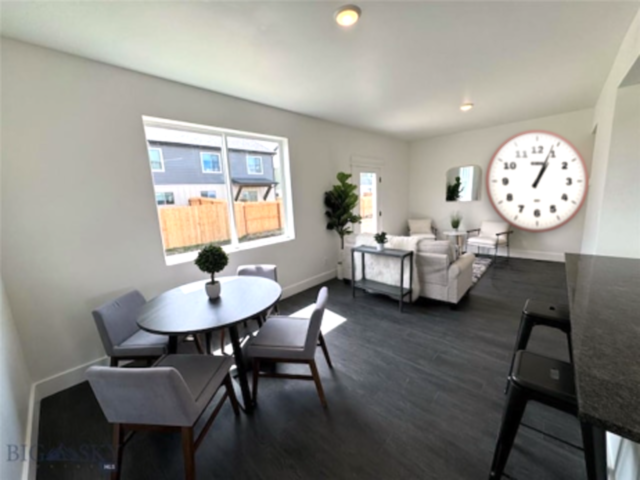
1:04
